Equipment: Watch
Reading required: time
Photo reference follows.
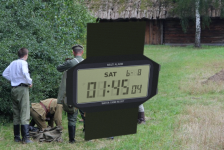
1:45:04
